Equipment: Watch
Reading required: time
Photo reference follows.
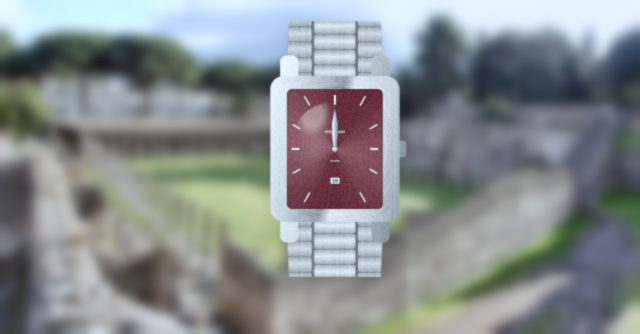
12:00
